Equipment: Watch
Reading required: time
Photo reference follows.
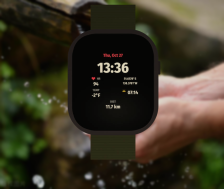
13:36
